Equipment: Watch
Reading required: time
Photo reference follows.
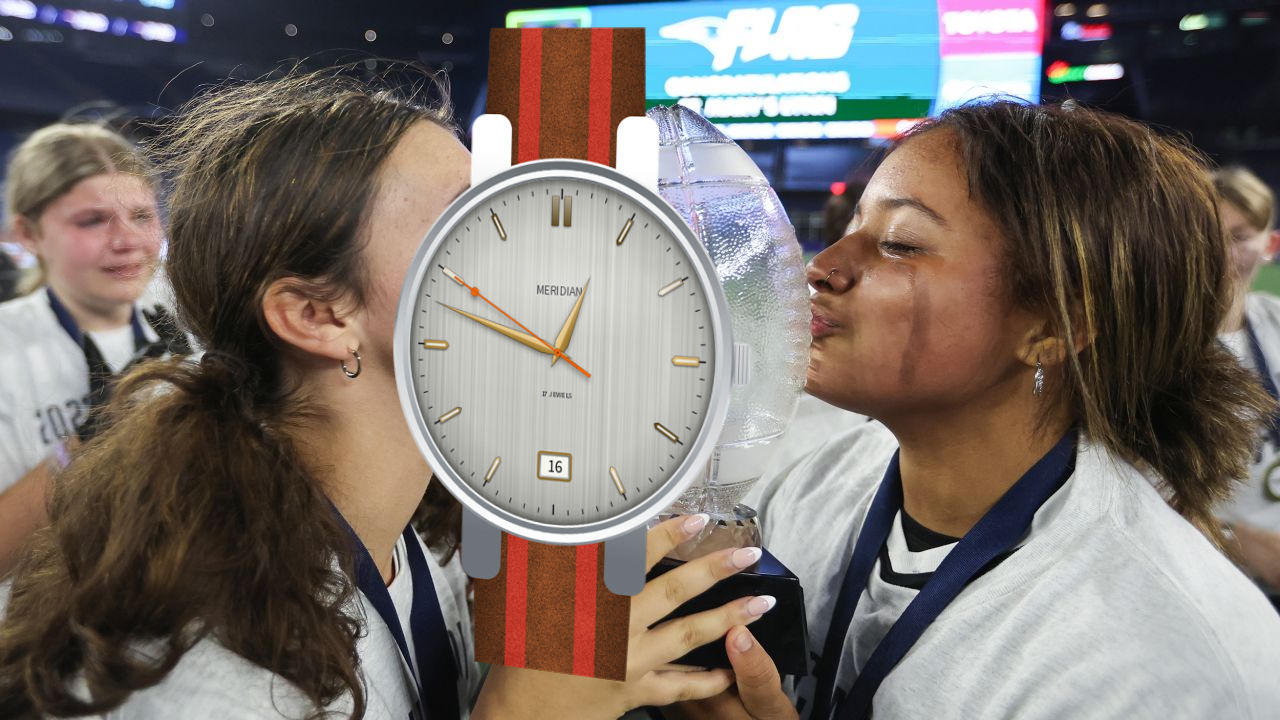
12:47:50
